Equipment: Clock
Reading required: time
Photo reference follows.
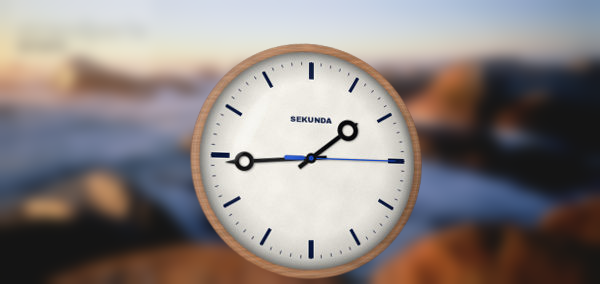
1:44:15
